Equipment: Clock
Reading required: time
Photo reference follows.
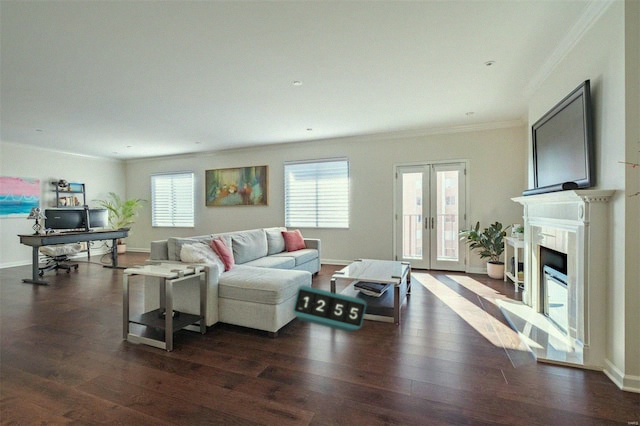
12:55
